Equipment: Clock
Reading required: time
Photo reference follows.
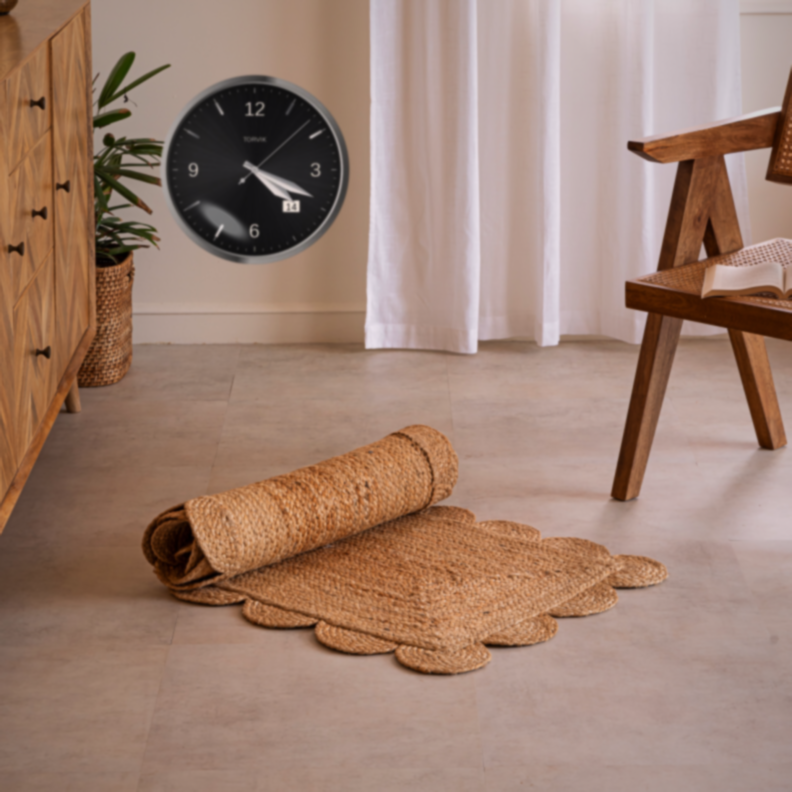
4:19:08
